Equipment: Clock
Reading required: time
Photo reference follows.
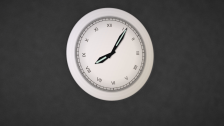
8:06
